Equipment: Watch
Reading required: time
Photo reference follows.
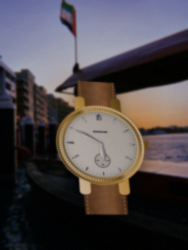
5:50
